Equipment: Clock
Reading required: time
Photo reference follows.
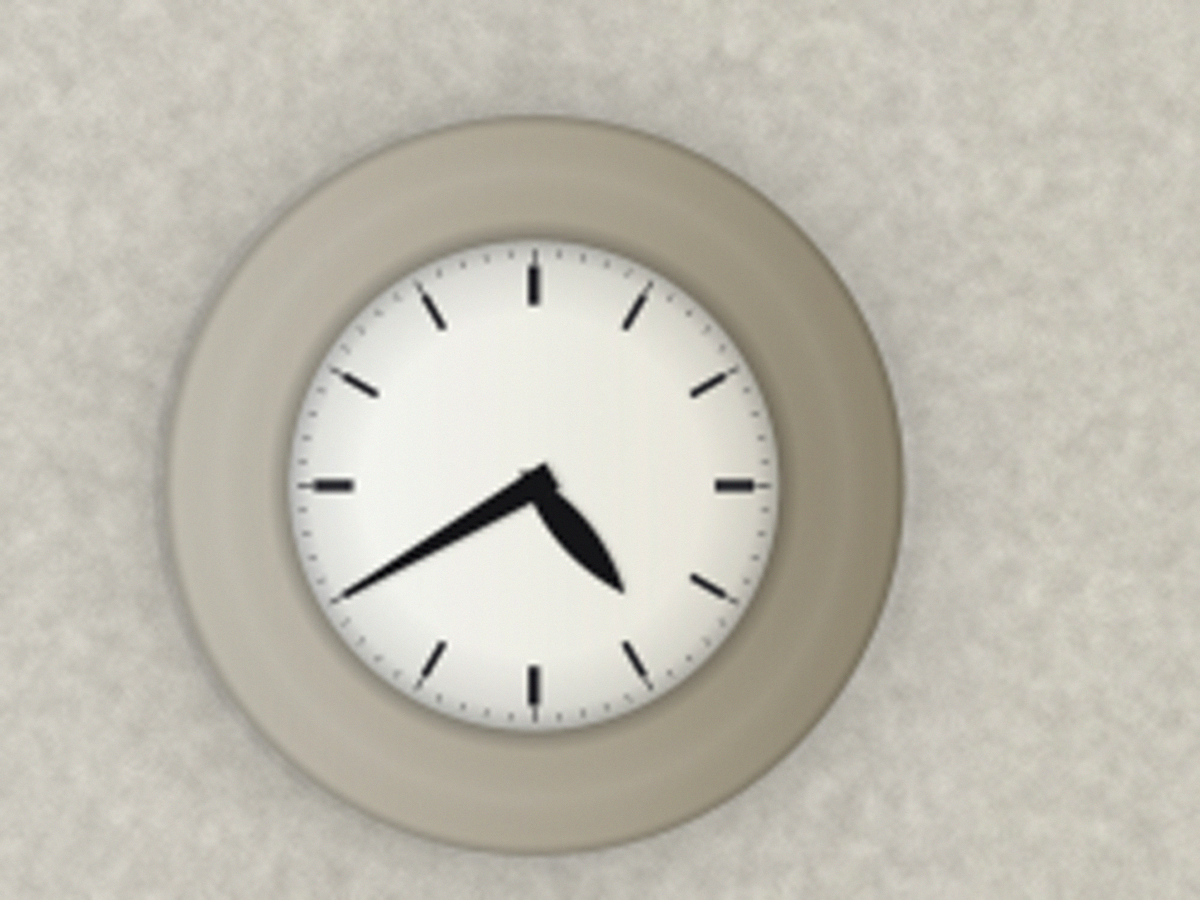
4:40
